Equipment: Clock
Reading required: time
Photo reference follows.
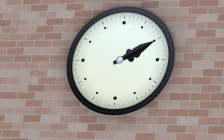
2:10
